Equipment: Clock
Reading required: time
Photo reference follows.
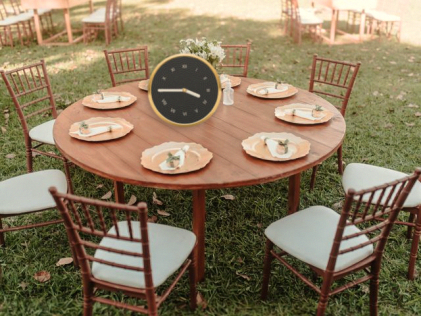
3:45
